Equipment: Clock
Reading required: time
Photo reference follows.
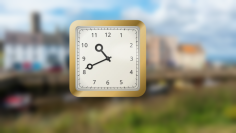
10:41
